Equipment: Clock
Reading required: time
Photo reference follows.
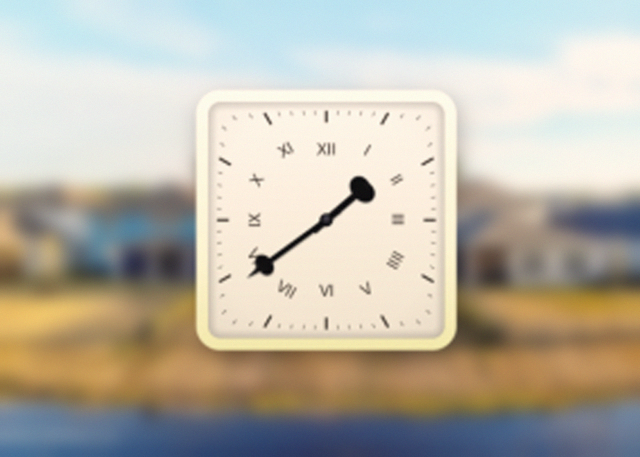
1:39
